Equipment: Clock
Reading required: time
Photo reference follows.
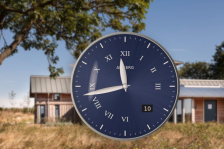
11:43
